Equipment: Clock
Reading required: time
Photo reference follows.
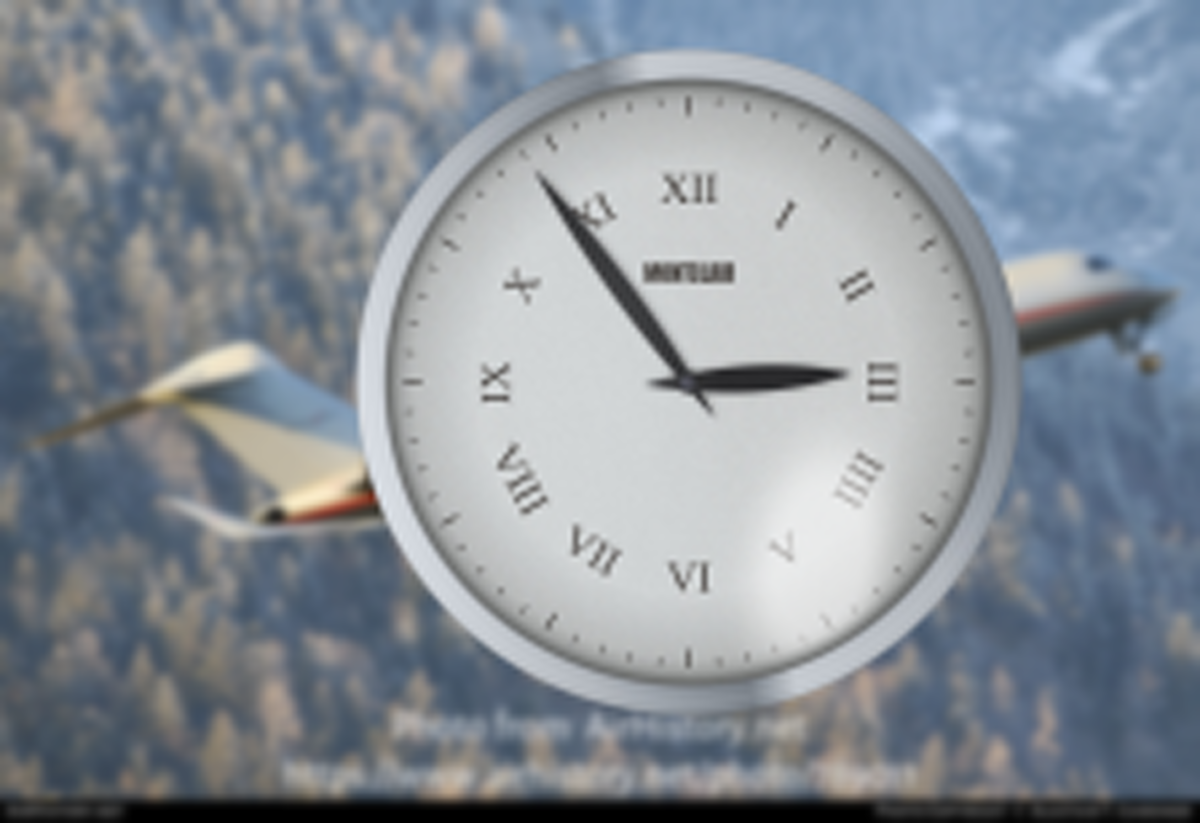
2:54
